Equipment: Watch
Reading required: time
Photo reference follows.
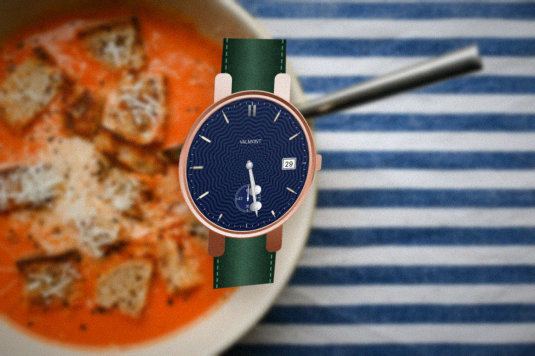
5:28
